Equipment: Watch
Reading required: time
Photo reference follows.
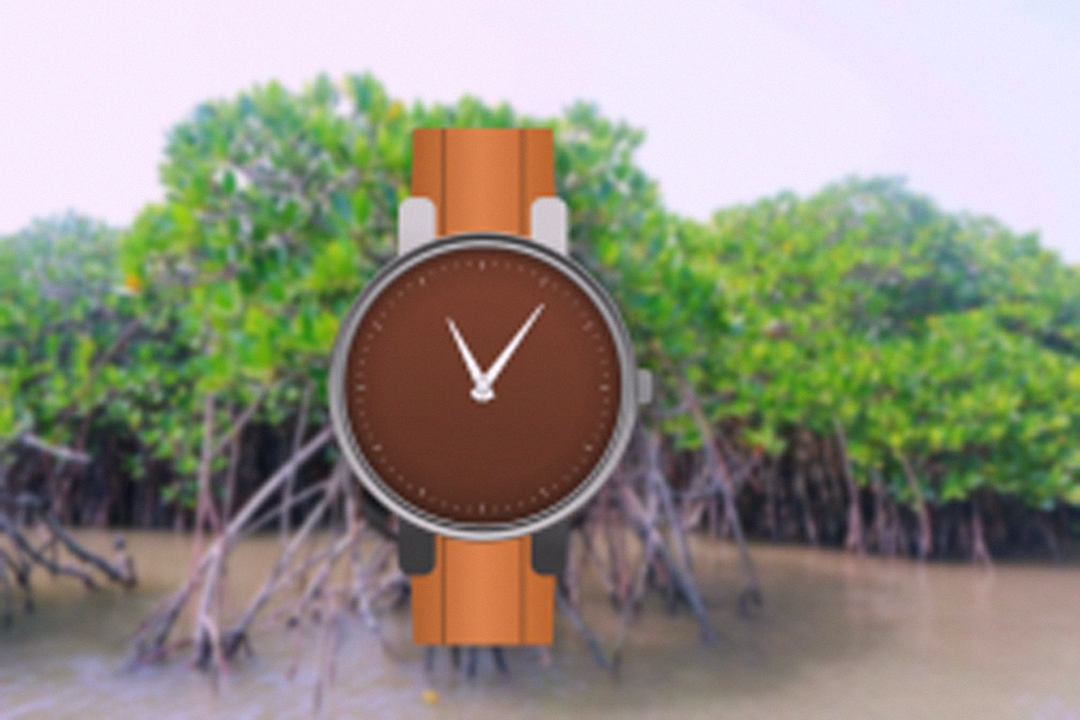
11:06
